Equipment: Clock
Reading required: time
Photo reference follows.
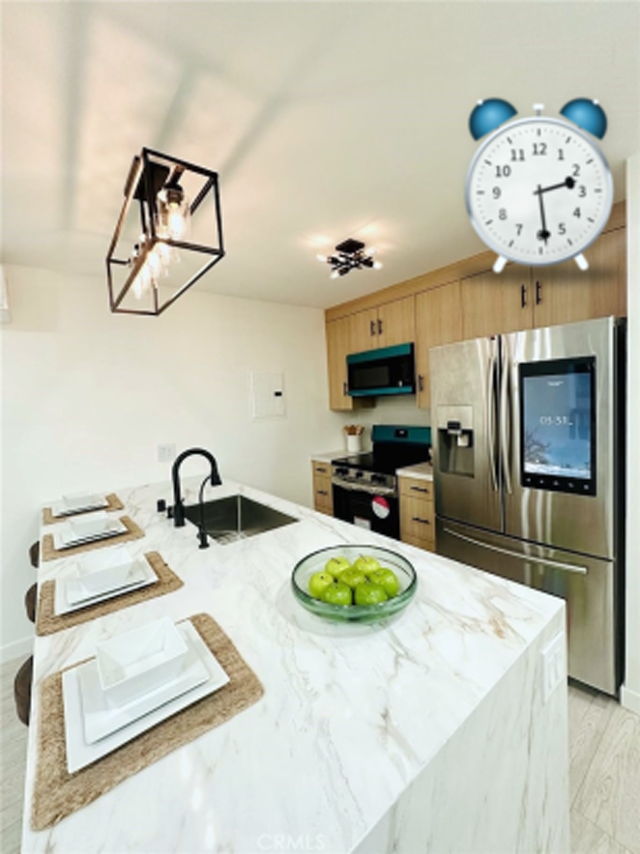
2:29
